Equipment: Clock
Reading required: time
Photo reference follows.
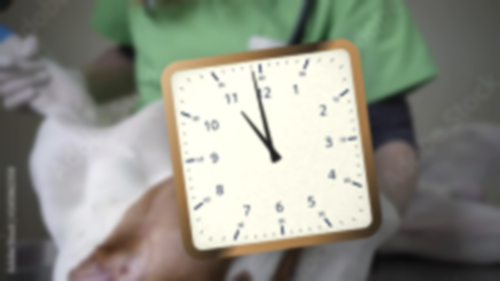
10:59
